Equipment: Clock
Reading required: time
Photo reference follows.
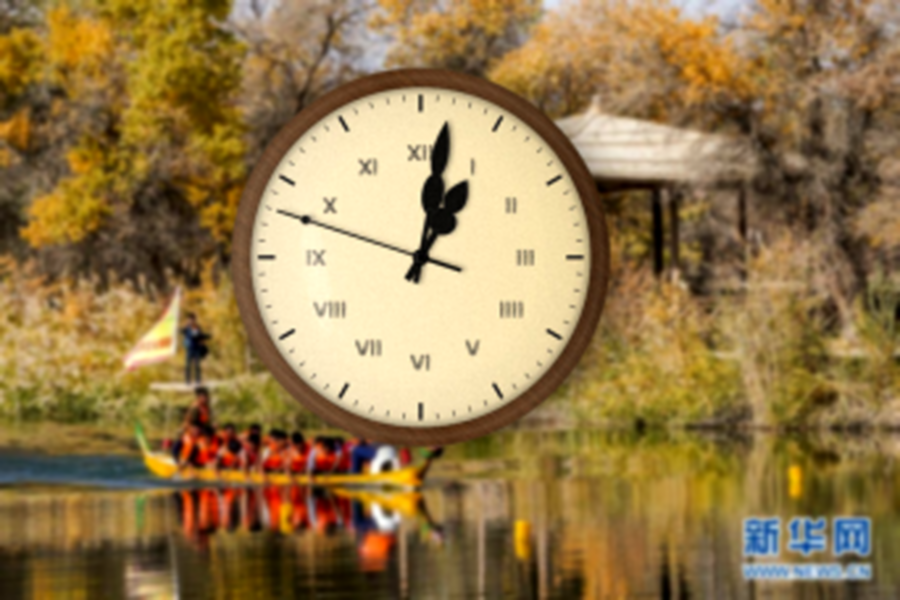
1:01:48
